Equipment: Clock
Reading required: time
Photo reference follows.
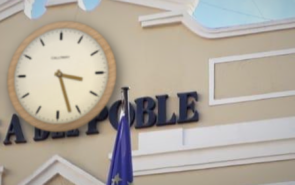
3:27
